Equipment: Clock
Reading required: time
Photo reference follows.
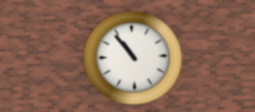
10:54
